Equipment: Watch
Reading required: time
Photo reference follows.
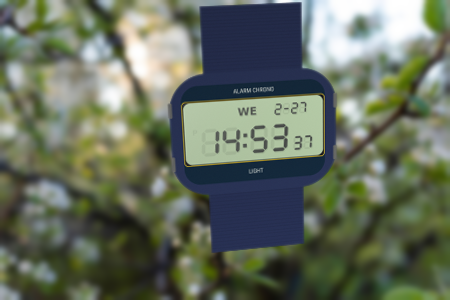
14:53:37
